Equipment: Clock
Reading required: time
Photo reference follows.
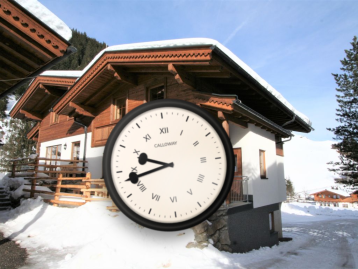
9:43
